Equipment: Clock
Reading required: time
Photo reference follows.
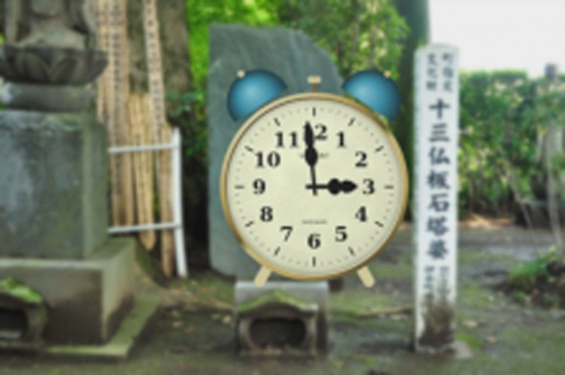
2:59
